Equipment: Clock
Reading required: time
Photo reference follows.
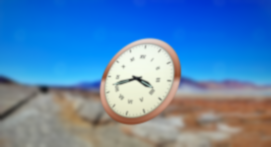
3:42
